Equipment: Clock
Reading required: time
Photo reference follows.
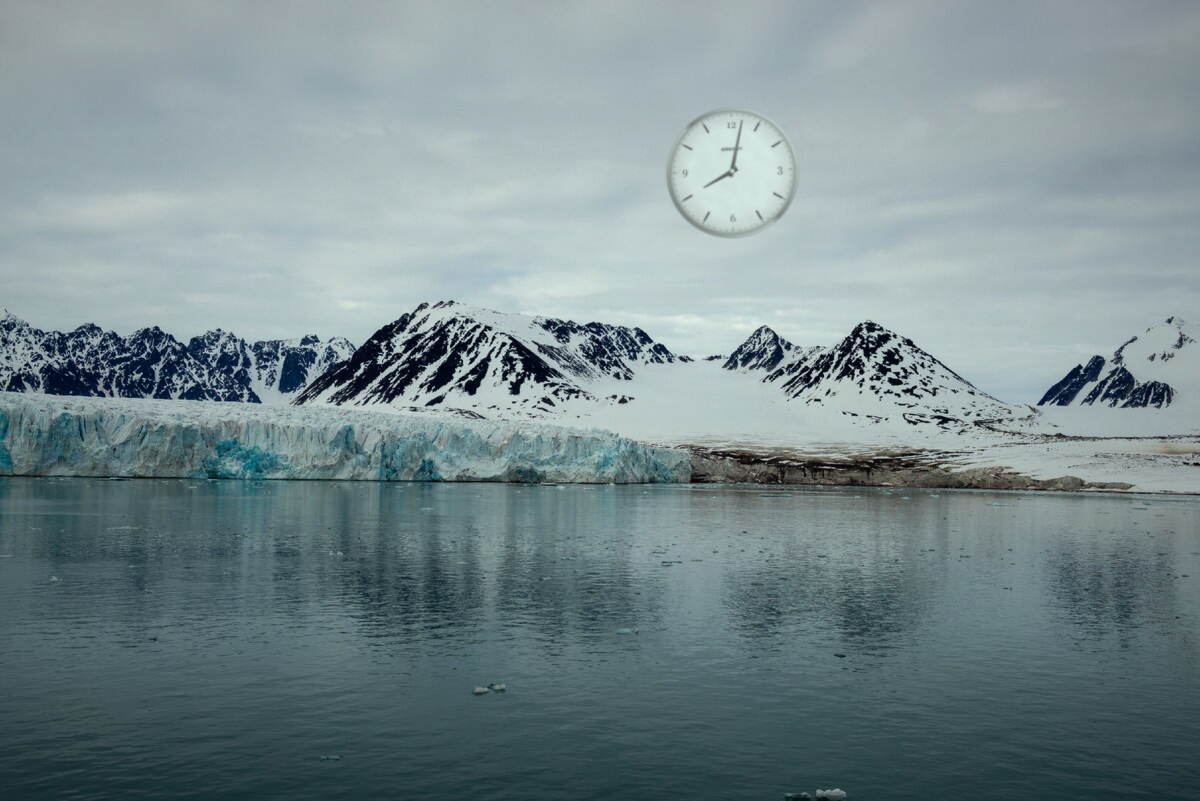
8:02
